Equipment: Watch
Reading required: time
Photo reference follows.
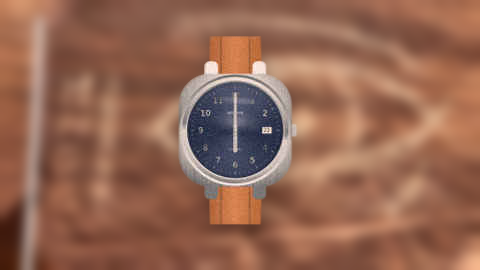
6:00
